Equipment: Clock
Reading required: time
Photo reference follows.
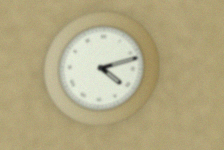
4:12
